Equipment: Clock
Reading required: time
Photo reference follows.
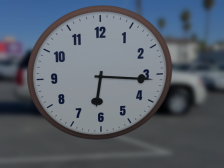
6:16
